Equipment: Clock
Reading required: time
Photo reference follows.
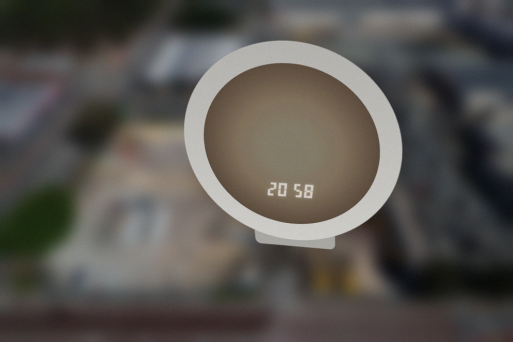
20:58
